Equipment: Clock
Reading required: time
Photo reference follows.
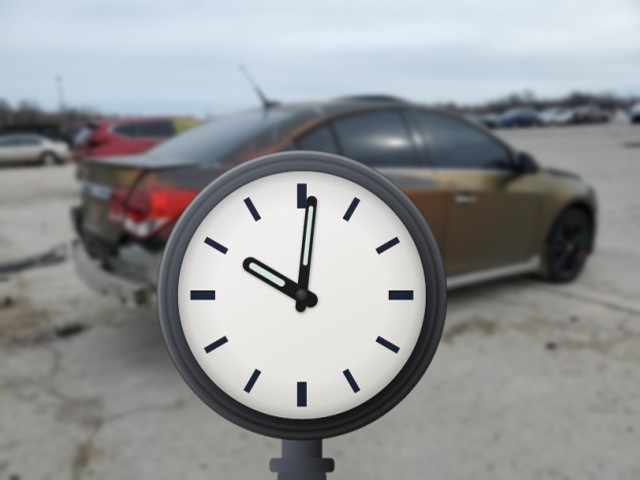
10:01
